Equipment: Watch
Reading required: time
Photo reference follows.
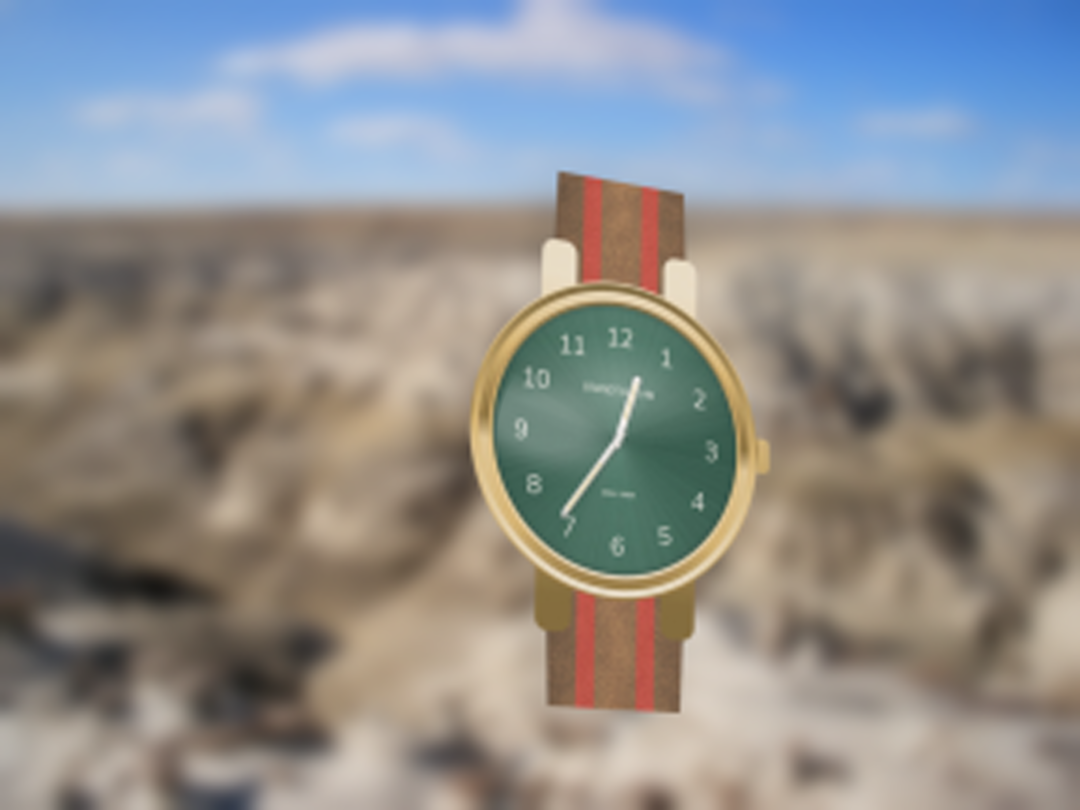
12:36
